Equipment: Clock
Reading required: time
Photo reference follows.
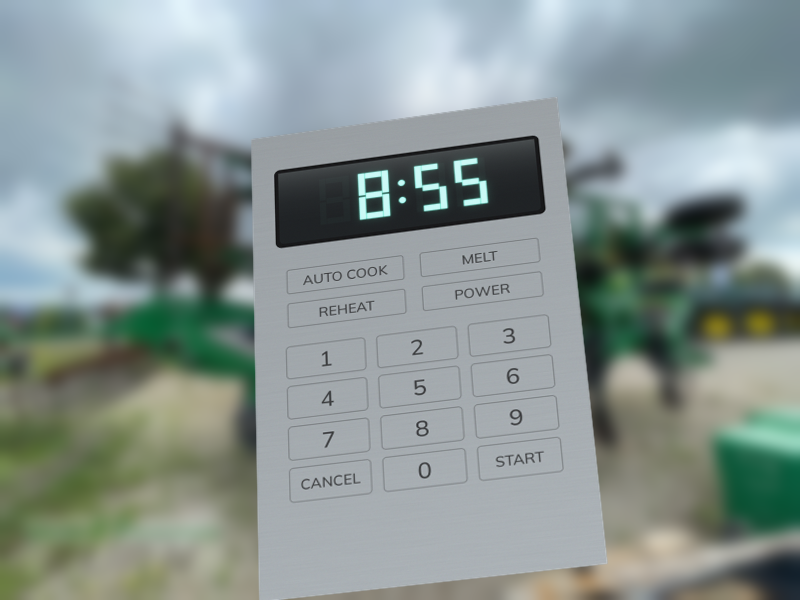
8:55
